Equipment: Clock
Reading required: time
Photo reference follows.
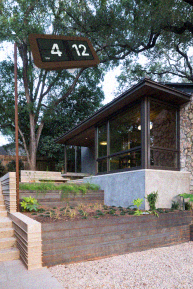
4:12
